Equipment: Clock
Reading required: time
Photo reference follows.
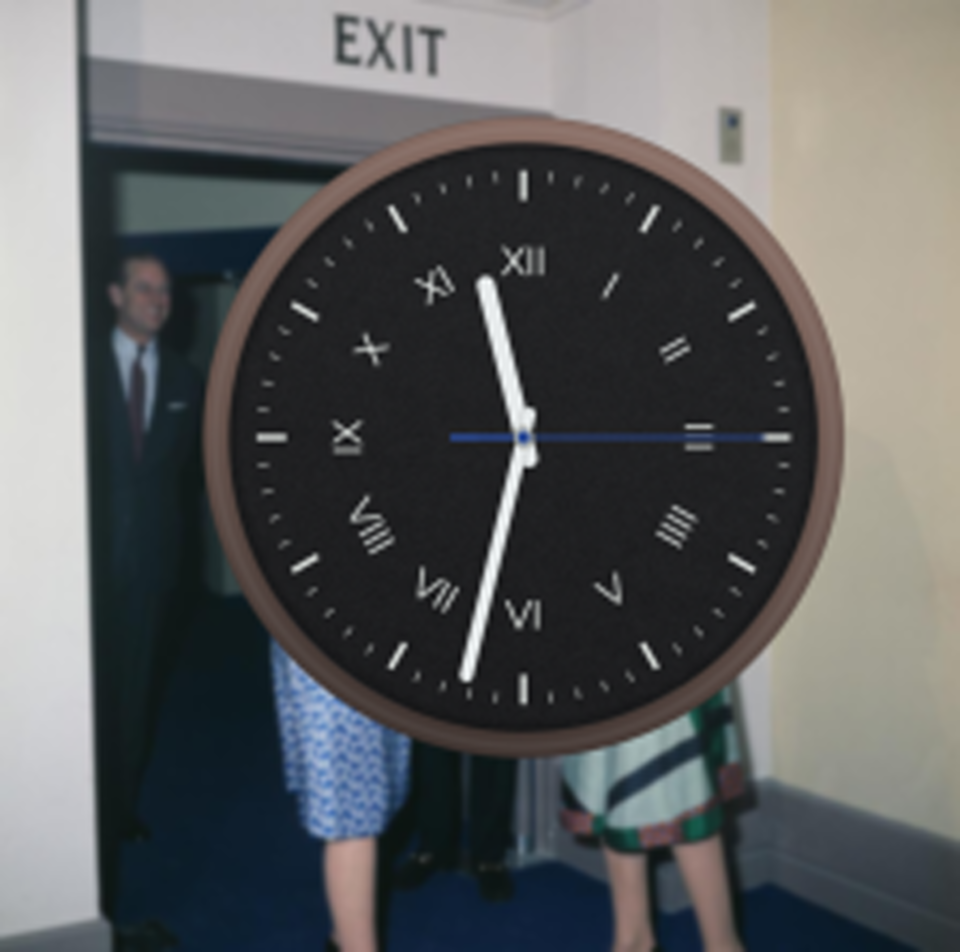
11:32:15
